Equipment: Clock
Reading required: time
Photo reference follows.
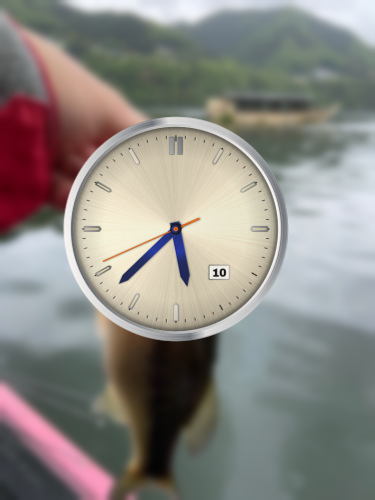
5:37:41
